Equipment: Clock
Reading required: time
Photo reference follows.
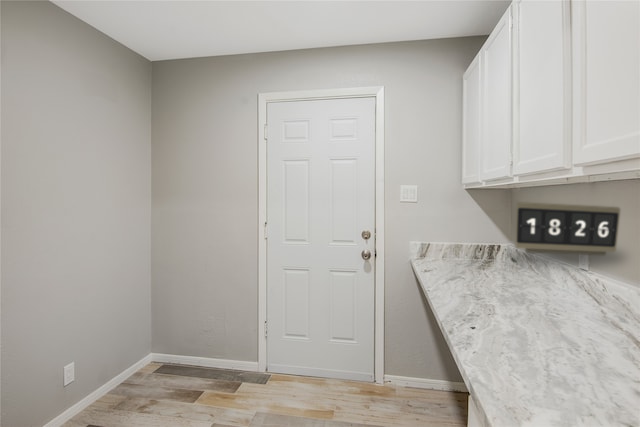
18:26
